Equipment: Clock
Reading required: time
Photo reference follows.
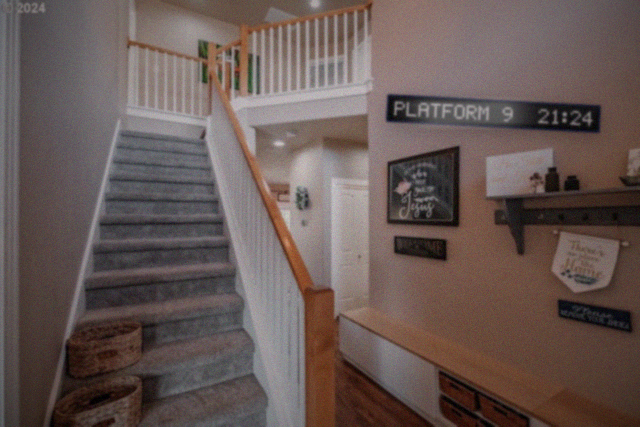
21:24
